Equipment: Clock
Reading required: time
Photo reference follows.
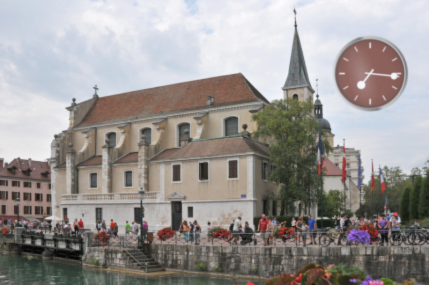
7:16
